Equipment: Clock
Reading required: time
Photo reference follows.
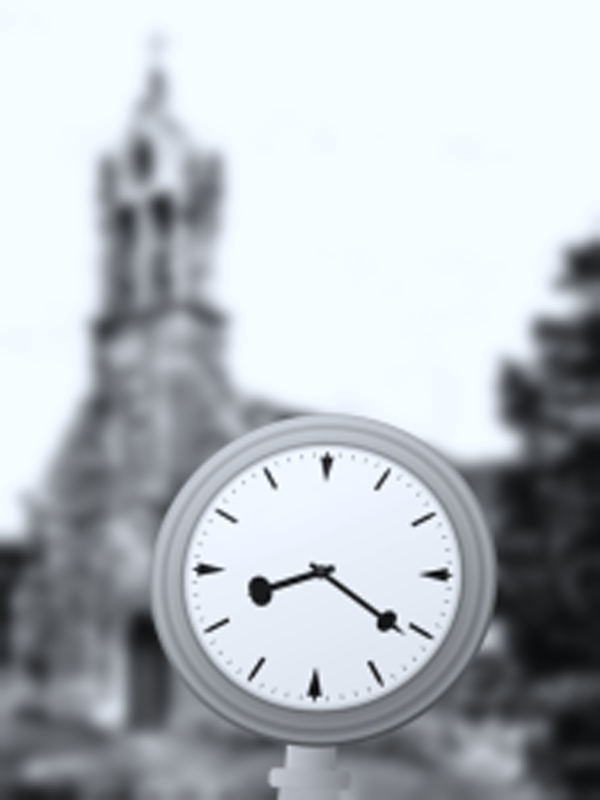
8:21
